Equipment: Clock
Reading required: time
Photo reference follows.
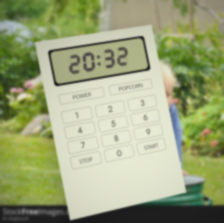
20:32
